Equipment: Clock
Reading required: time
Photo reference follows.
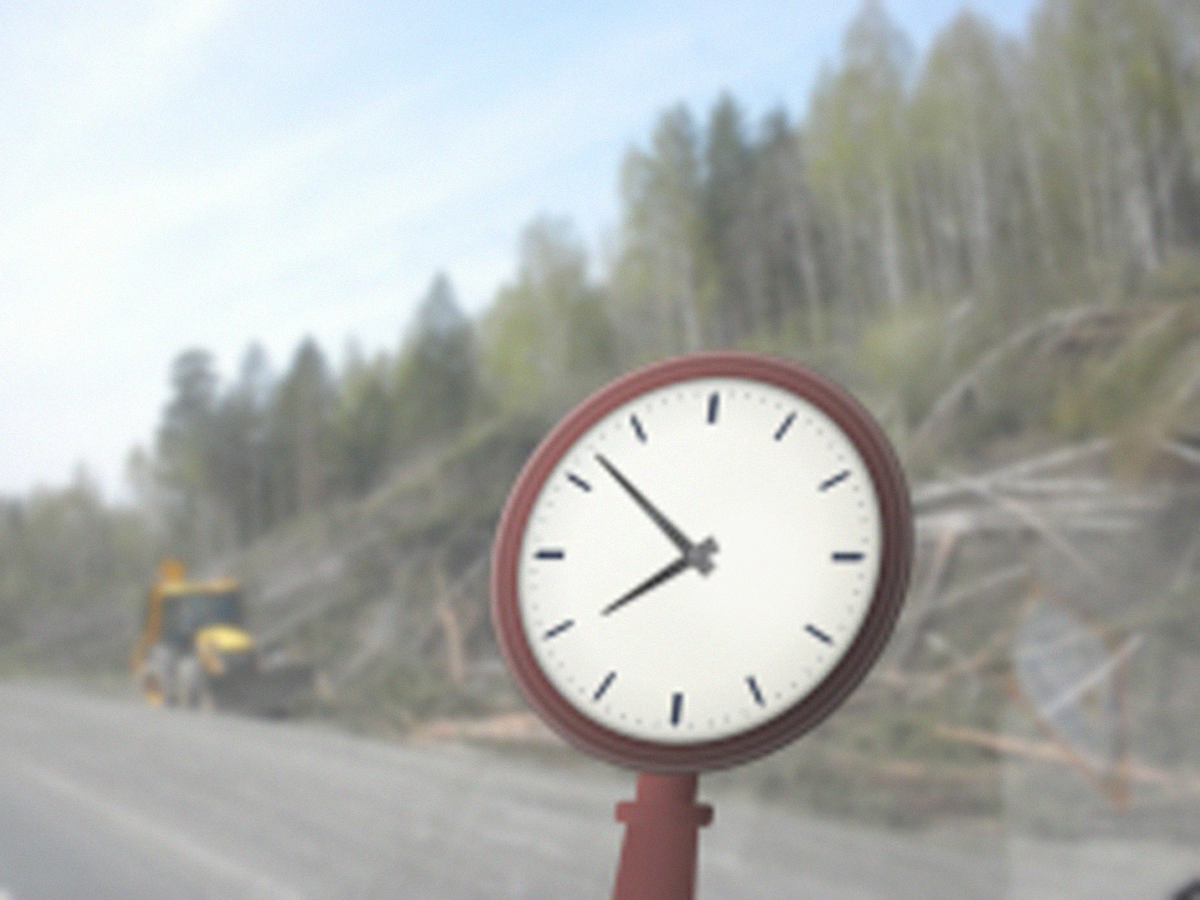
7:52
